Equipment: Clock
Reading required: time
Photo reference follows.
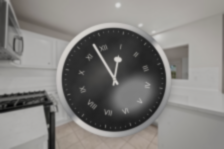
12:58
